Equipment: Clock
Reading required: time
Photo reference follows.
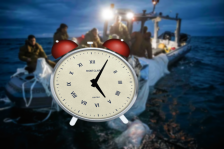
5:05
